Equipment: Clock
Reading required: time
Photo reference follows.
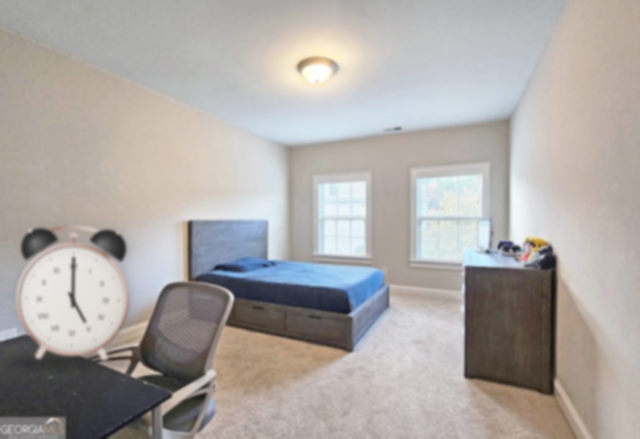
5:00
